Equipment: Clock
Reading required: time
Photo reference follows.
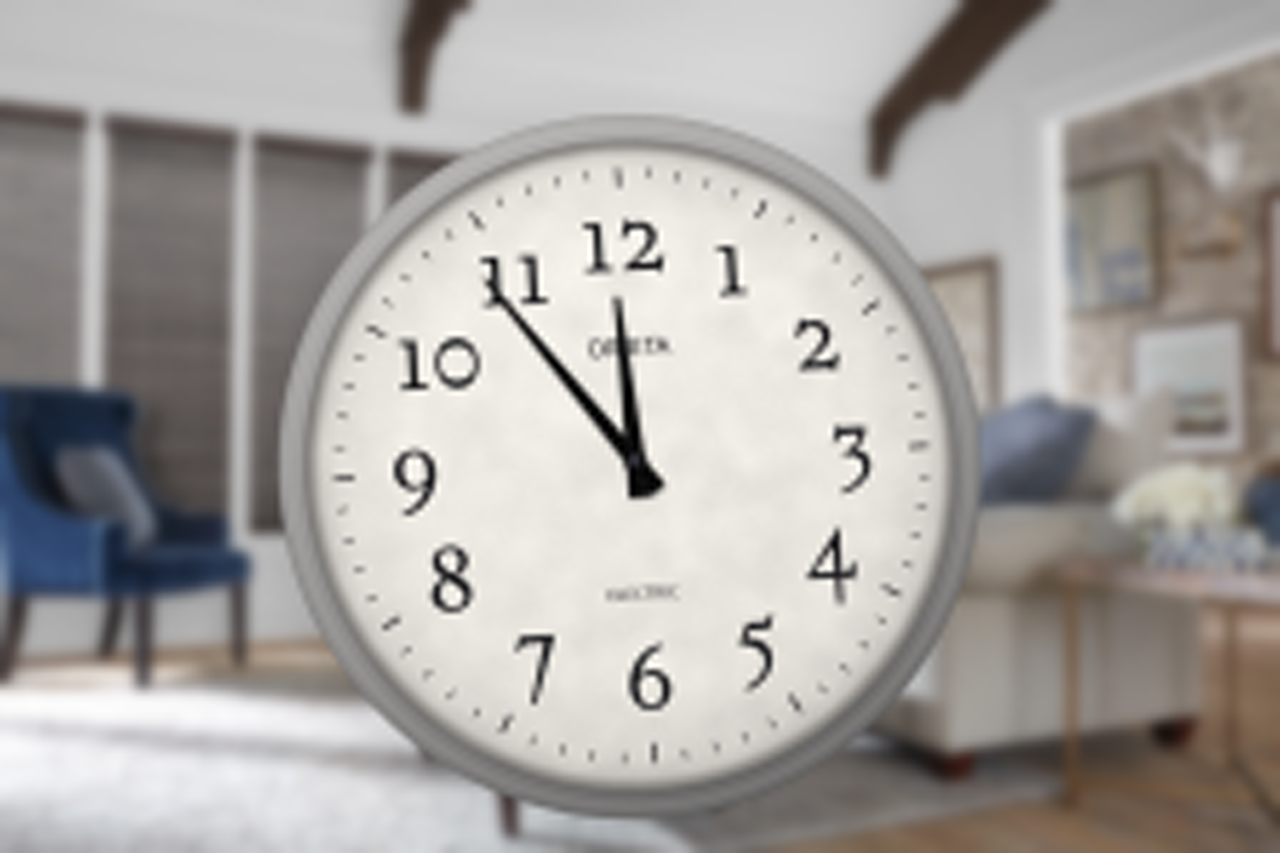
11:54
